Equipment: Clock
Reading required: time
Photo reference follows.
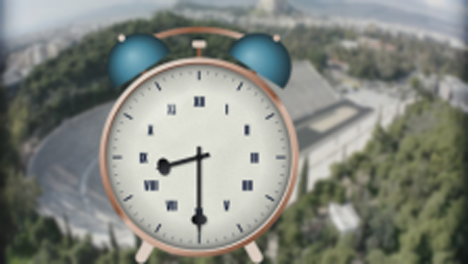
8:30
